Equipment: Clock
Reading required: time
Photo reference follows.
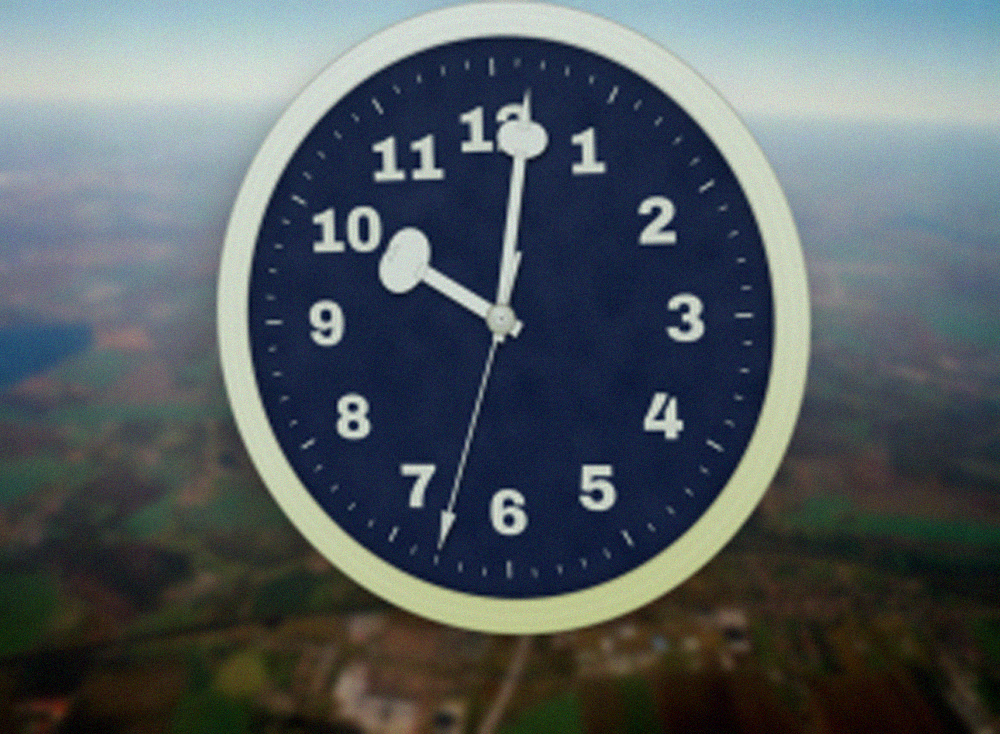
10:01:33
